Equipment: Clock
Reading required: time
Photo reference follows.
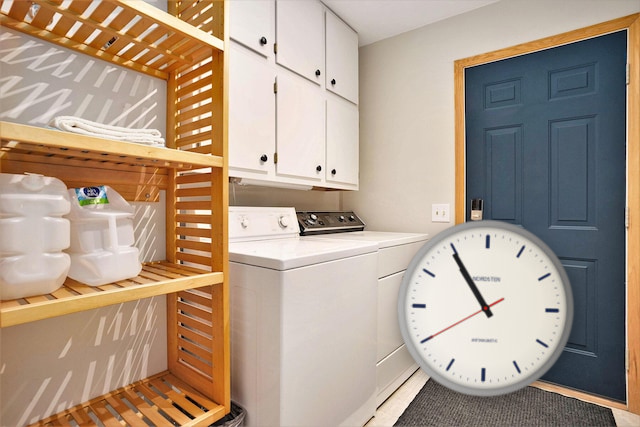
10:54:40
